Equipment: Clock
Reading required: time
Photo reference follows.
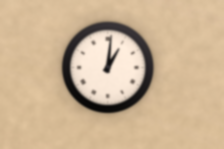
1:01
